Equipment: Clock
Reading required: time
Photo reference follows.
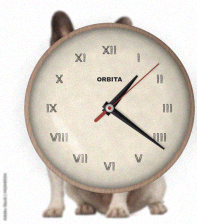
1:21:08
